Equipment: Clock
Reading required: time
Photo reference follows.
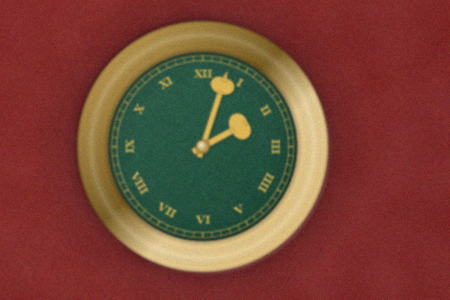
2:03
